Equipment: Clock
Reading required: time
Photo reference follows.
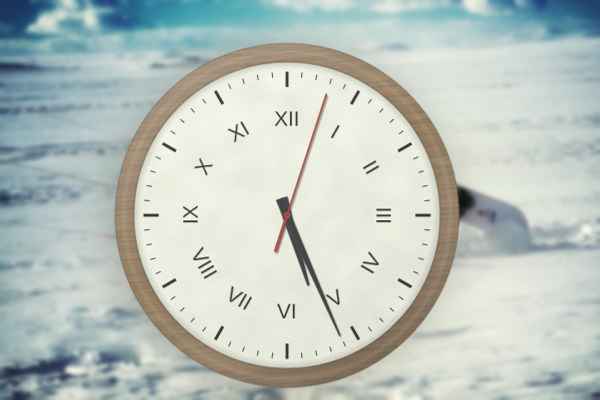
5:26:03
